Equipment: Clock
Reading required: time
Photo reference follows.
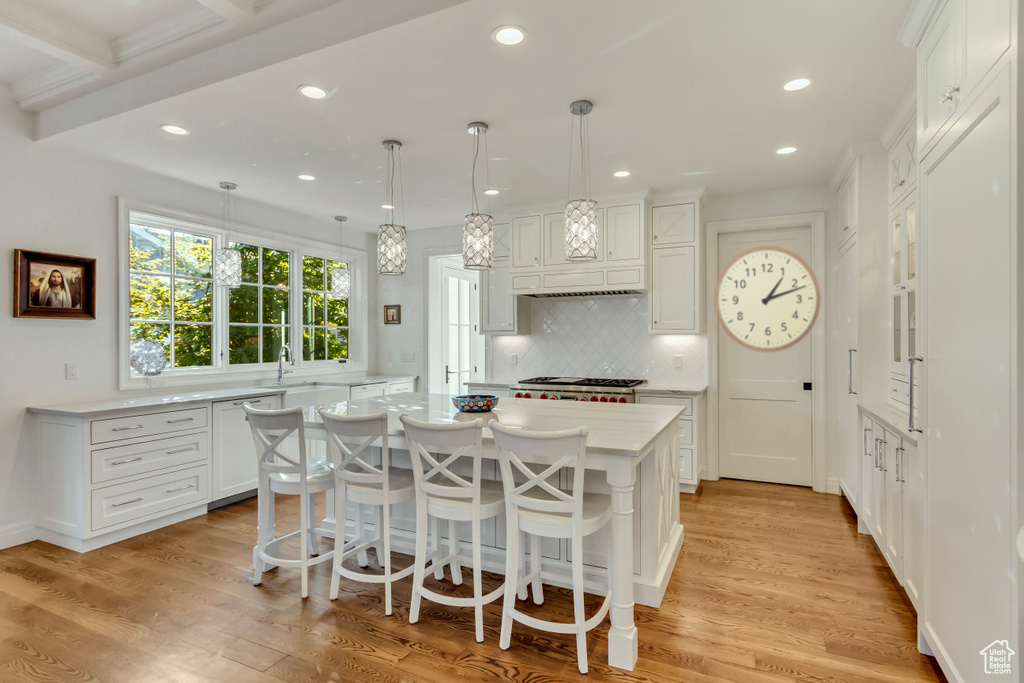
1:12
